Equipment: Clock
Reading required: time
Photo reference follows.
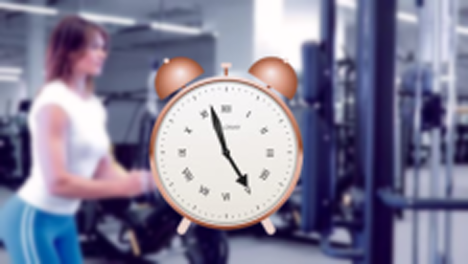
4:57
